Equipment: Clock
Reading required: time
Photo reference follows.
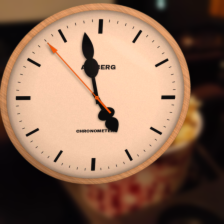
4:57:53
